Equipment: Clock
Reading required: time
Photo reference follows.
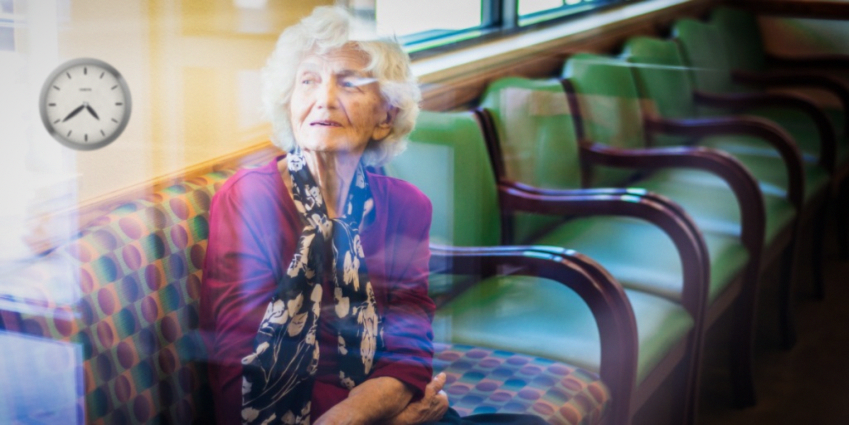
4:39
